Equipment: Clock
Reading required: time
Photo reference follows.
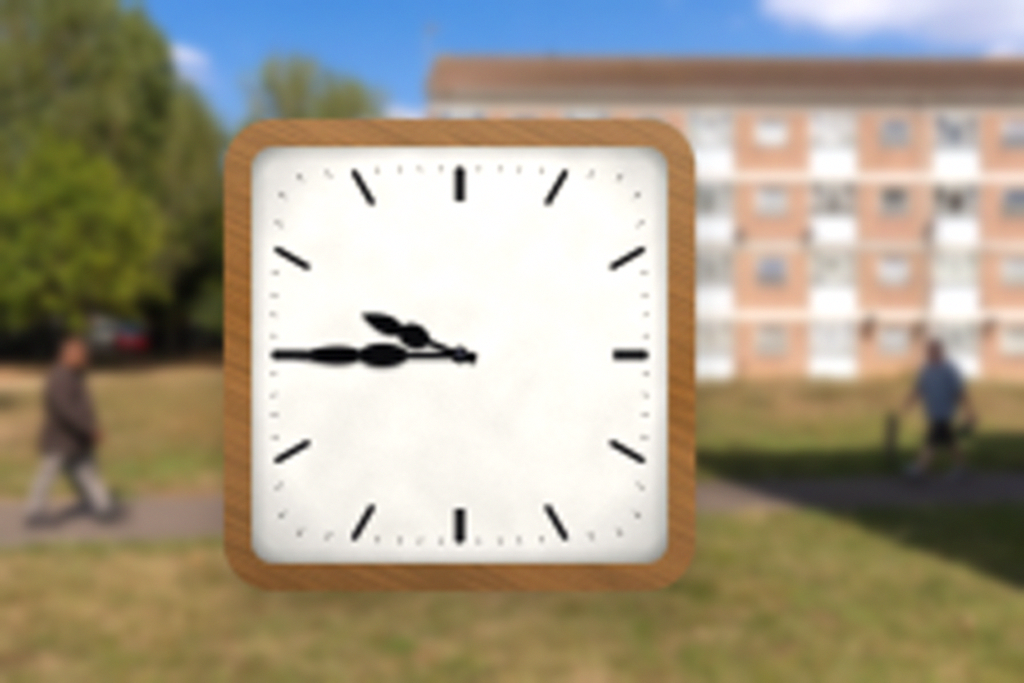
9:45
